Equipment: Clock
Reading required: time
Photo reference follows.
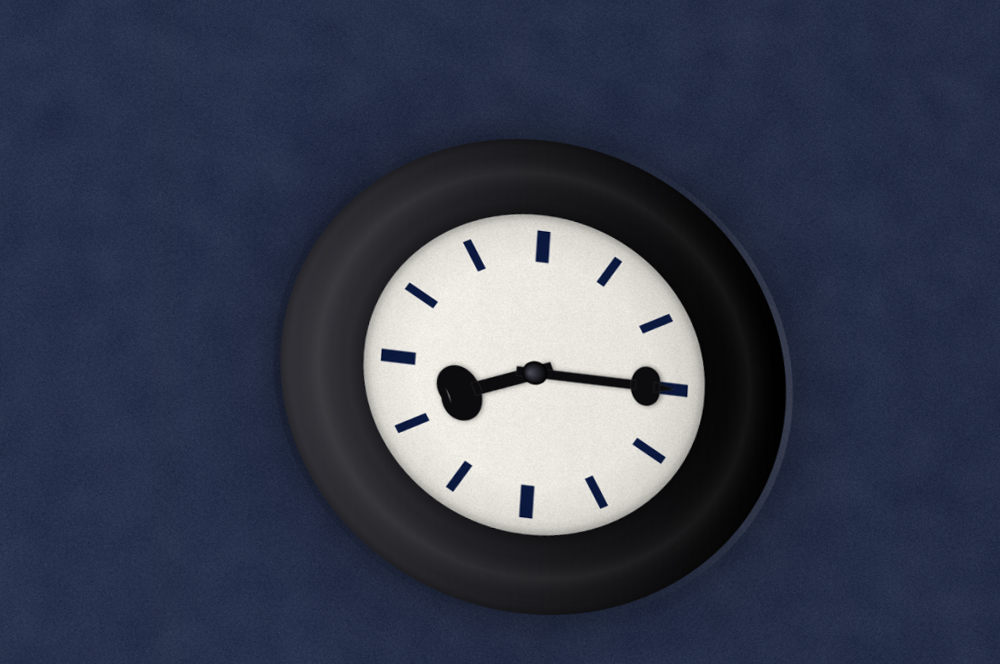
8:15
